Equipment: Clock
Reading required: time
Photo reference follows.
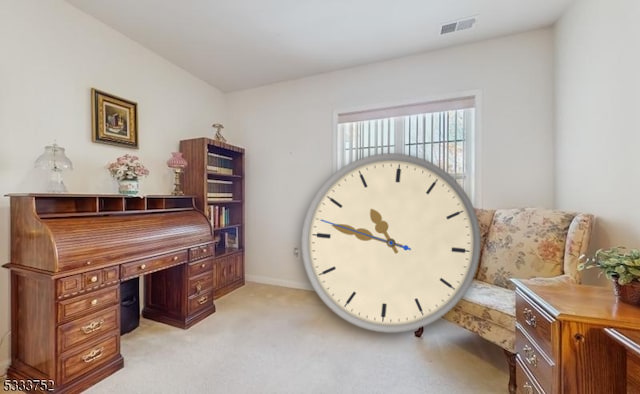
10:46:47
